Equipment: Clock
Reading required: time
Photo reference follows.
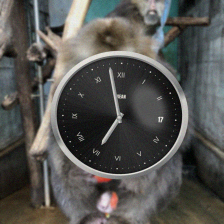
6:58
